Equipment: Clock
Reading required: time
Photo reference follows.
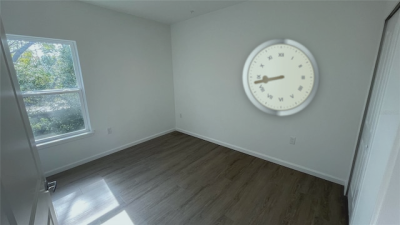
8:43
